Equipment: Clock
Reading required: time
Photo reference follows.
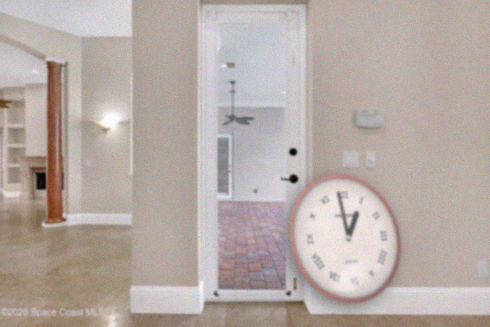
12:59
